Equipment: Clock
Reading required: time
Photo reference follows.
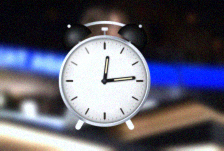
12:14
